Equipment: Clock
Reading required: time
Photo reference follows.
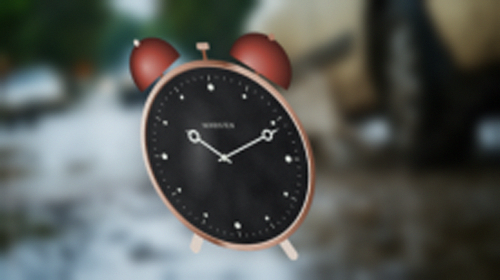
10:11
